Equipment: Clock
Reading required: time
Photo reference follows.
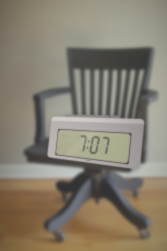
7:07
